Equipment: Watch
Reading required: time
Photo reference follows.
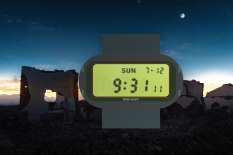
9:31:11
